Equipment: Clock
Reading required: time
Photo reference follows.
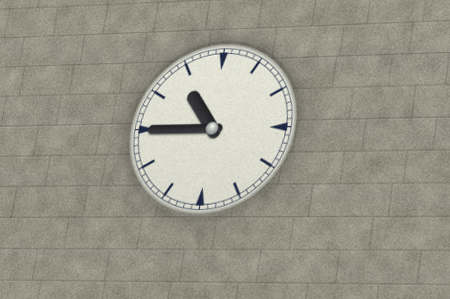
10:45
